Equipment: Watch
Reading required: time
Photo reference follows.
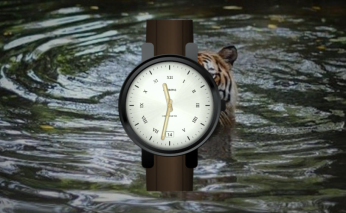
11:32
